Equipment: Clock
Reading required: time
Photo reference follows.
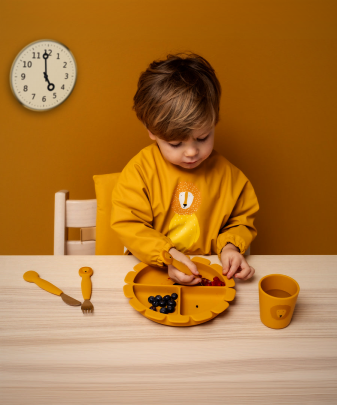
4:59
